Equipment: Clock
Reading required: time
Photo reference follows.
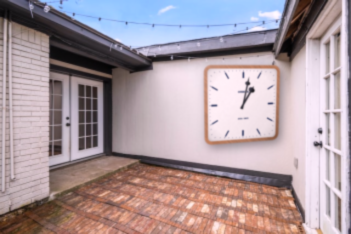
1:02
